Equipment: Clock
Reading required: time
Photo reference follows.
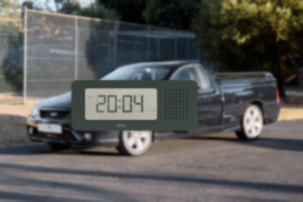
20:04
